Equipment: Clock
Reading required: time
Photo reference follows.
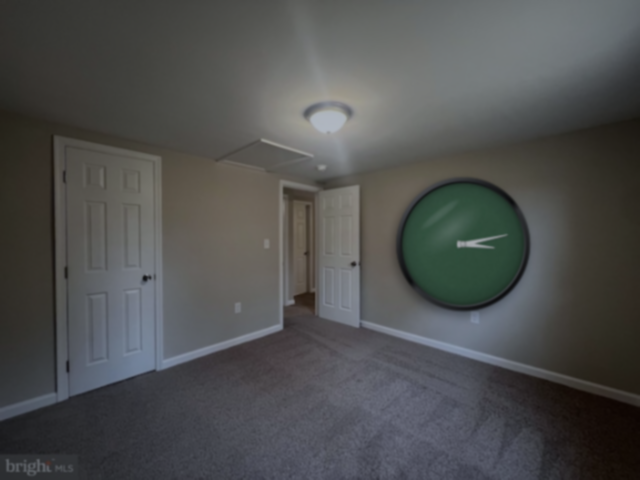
3:13
